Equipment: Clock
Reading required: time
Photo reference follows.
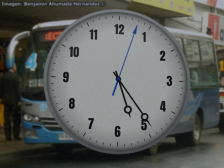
5:24:03
